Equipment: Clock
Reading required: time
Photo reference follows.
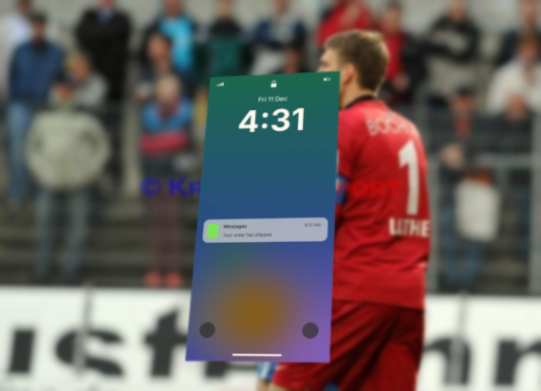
4:31
